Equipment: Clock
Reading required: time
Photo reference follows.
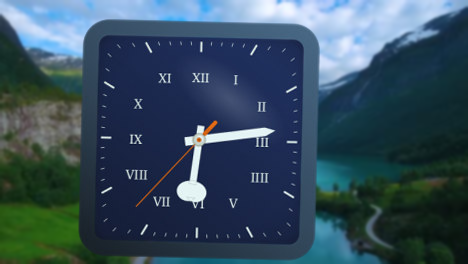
6:13:37
